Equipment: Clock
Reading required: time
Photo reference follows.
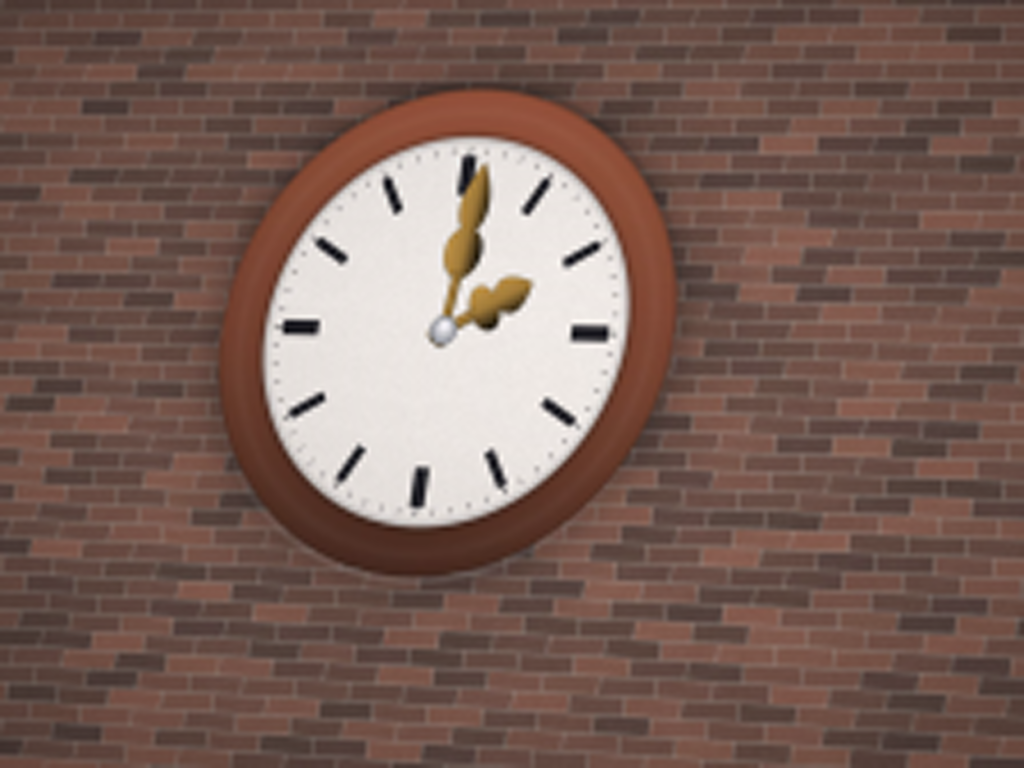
2:01
